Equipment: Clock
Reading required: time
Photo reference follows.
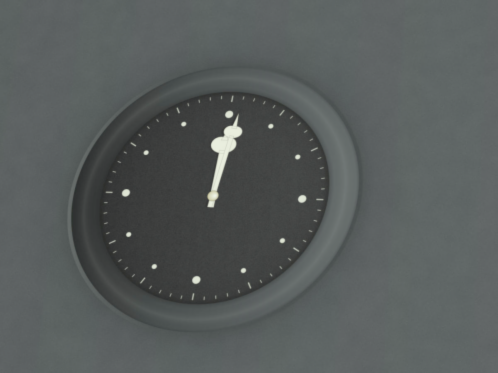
12:01
